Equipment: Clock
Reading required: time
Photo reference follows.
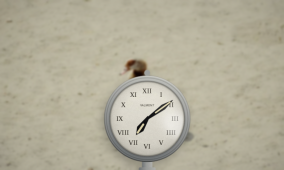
7:09
